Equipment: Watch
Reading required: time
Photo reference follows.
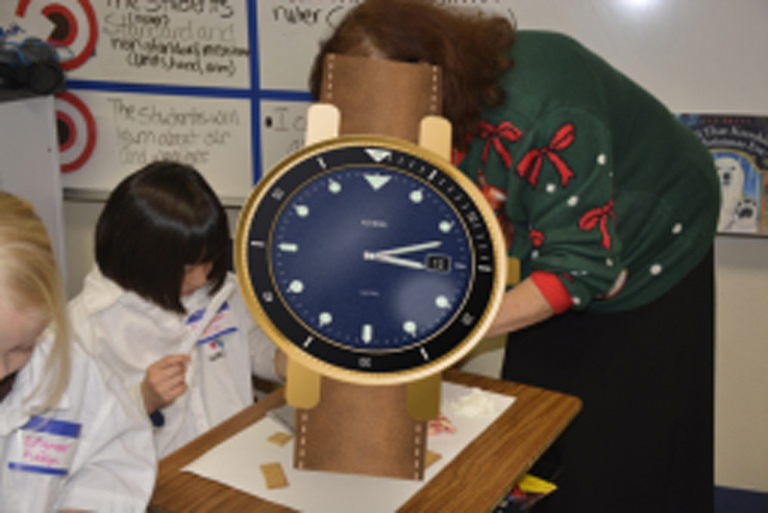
3:12
